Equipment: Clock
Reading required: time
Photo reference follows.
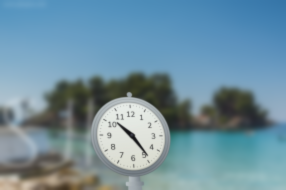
10:24
